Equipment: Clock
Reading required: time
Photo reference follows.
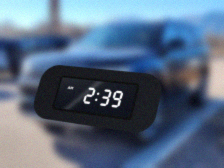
2:39
